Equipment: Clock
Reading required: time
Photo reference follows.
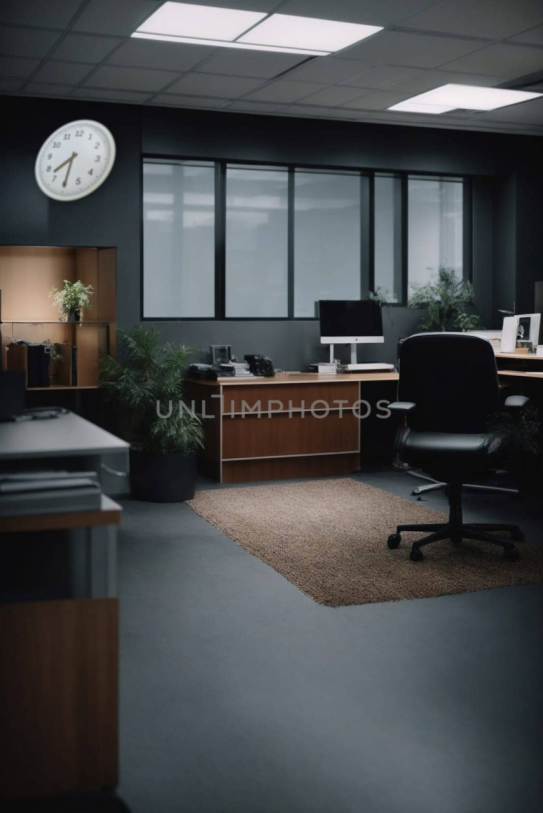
7:30
